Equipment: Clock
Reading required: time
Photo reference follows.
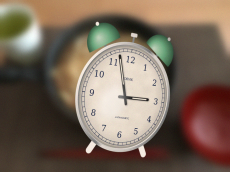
2:57
